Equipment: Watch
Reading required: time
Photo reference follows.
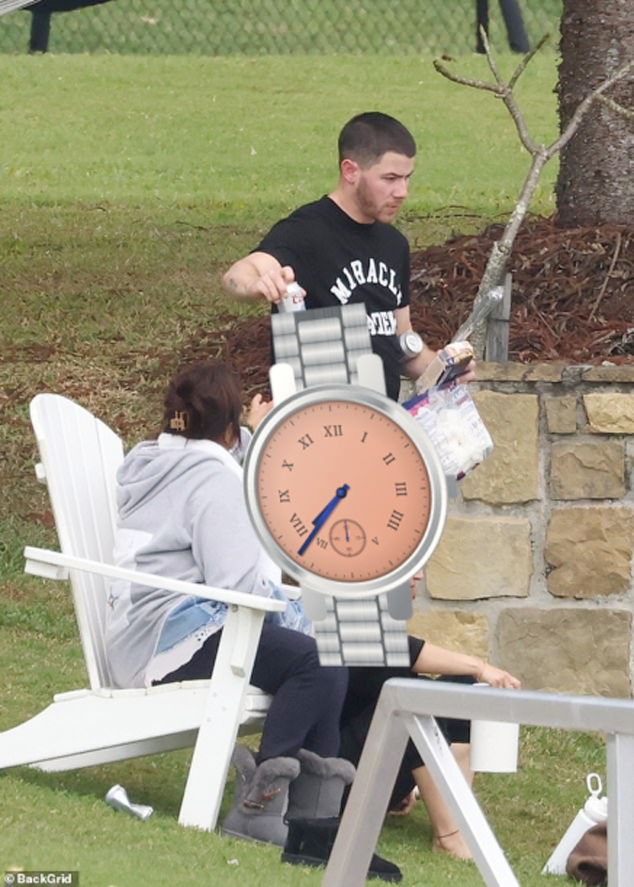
7:37
